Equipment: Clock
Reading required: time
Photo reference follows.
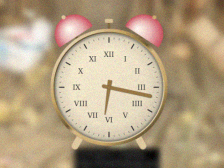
6:17
